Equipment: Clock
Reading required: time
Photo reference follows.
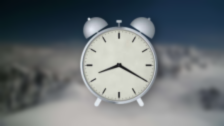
8:20
